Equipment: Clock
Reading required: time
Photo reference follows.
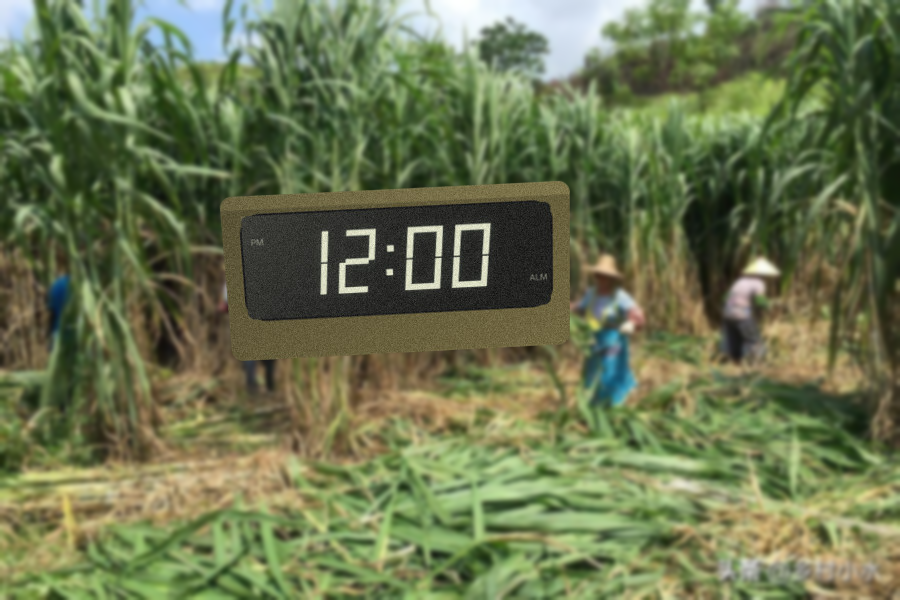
12:00
